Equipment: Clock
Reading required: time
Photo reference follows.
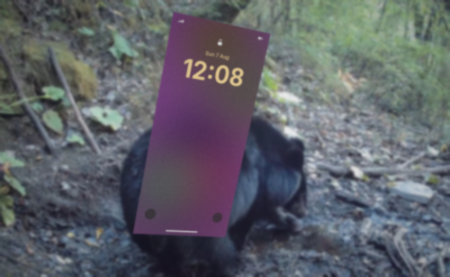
12:08
